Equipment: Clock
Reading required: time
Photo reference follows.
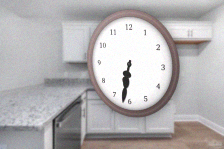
6:32
